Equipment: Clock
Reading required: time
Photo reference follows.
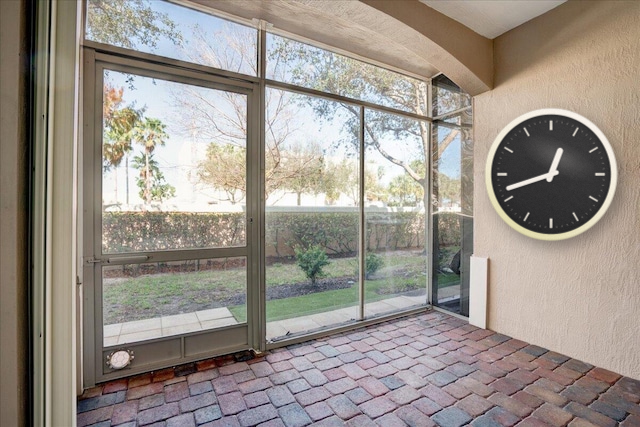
12:42
